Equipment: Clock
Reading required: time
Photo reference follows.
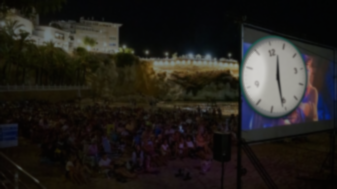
12:31
